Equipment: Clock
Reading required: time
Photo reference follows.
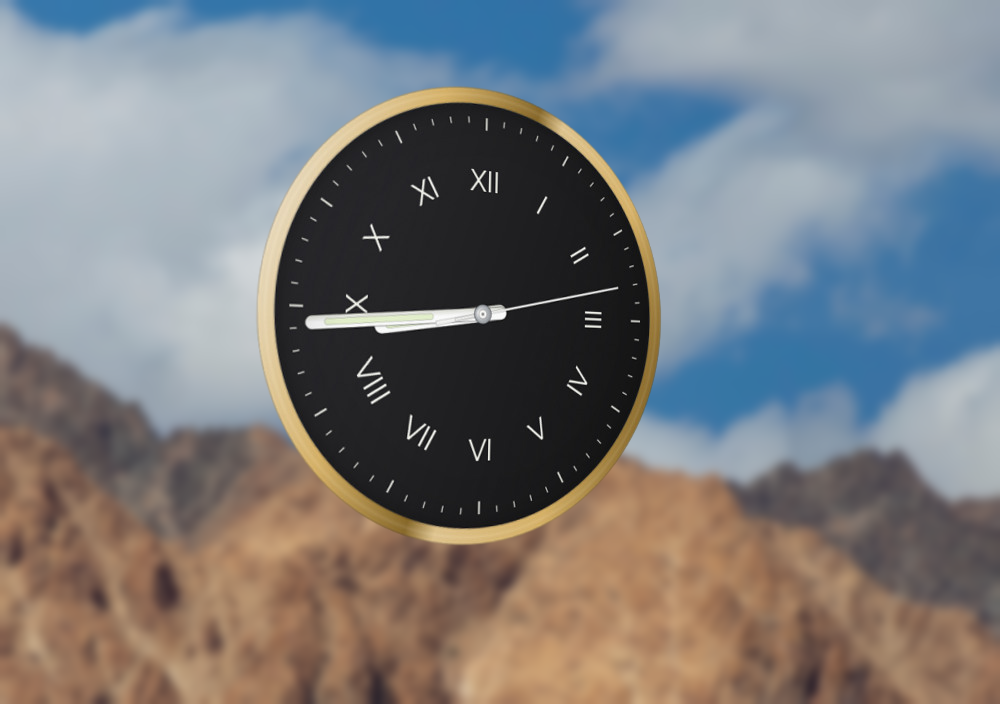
8:44:13
